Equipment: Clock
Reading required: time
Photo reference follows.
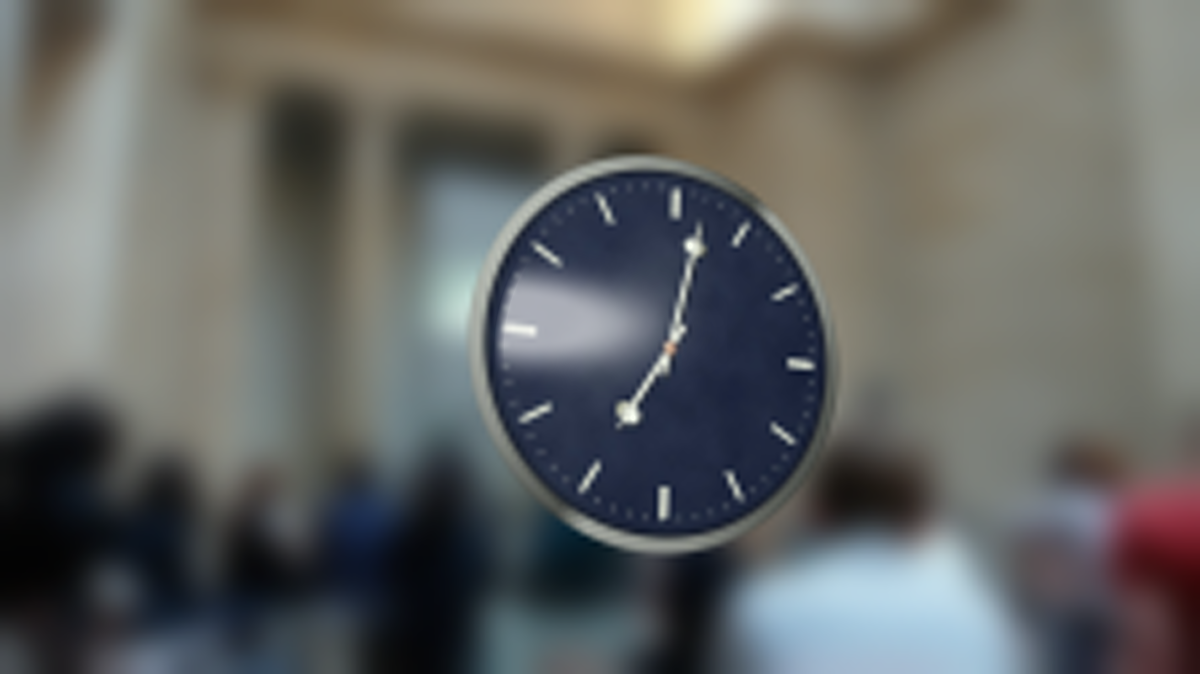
7:02
